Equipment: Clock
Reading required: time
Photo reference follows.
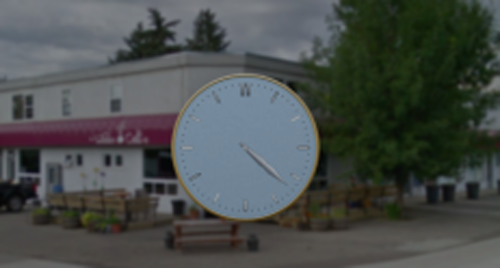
4:22
